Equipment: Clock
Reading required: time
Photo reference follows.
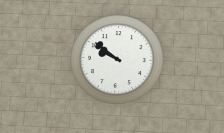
9:51
